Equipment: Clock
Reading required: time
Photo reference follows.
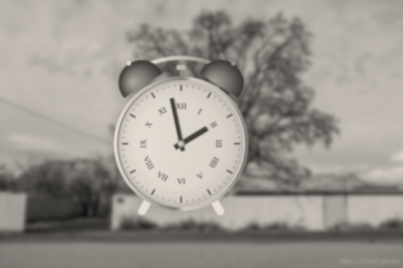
1:58
